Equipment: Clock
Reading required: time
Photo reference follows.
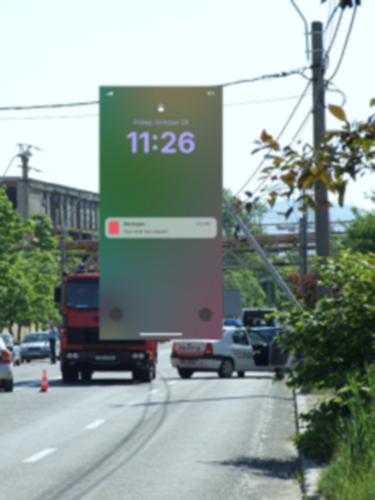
11:26
